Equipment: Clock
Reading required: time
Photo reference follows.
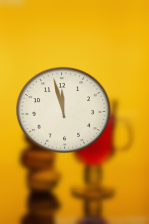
11:58
